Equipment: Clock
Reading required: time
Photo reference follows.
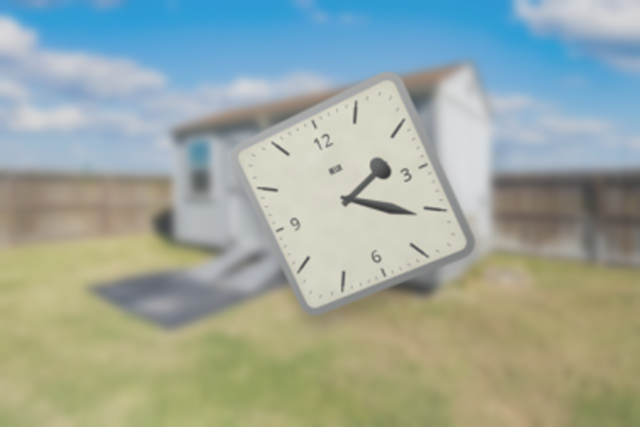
2:21
